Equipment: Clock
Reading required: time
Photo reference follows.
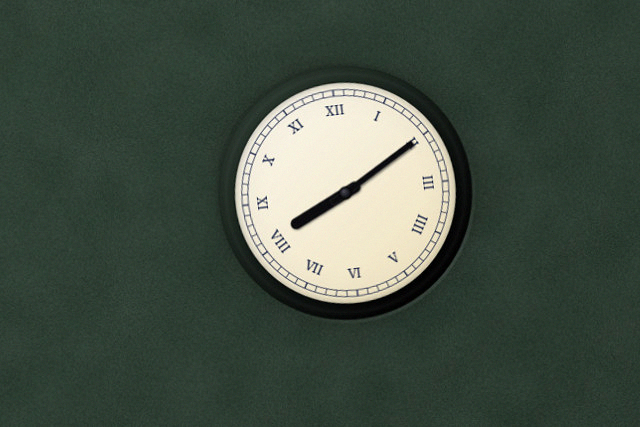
8:10
